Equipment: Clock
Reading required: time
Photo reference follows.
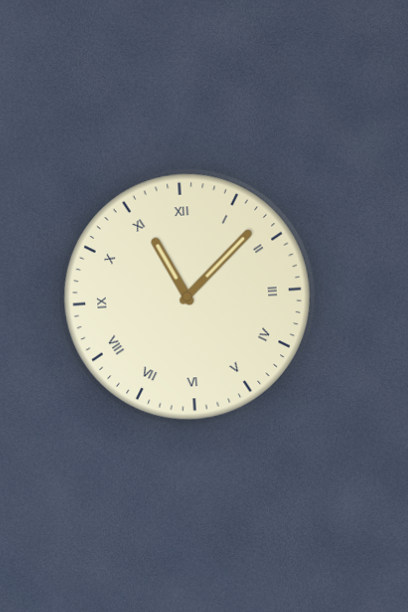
11:08
